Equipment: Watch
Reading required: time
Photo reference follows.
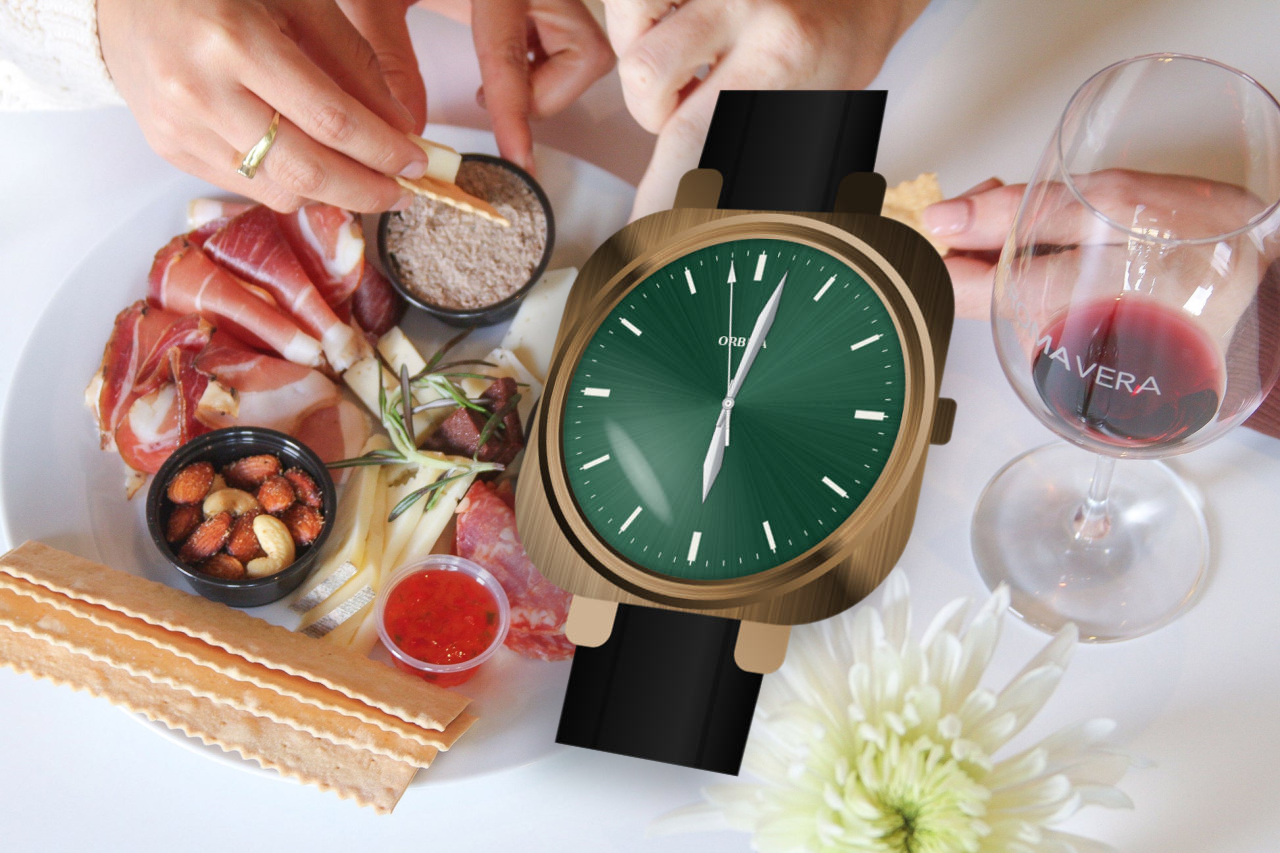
6:01:58
